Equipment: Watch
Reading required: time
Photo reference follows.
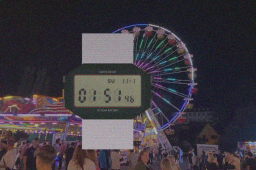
1:51:46
